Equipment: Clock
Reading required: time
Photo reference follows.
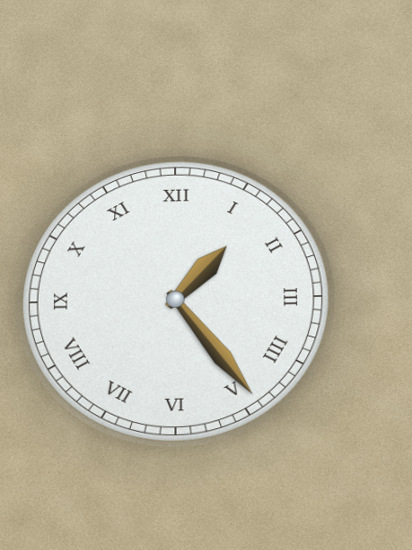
1:24
